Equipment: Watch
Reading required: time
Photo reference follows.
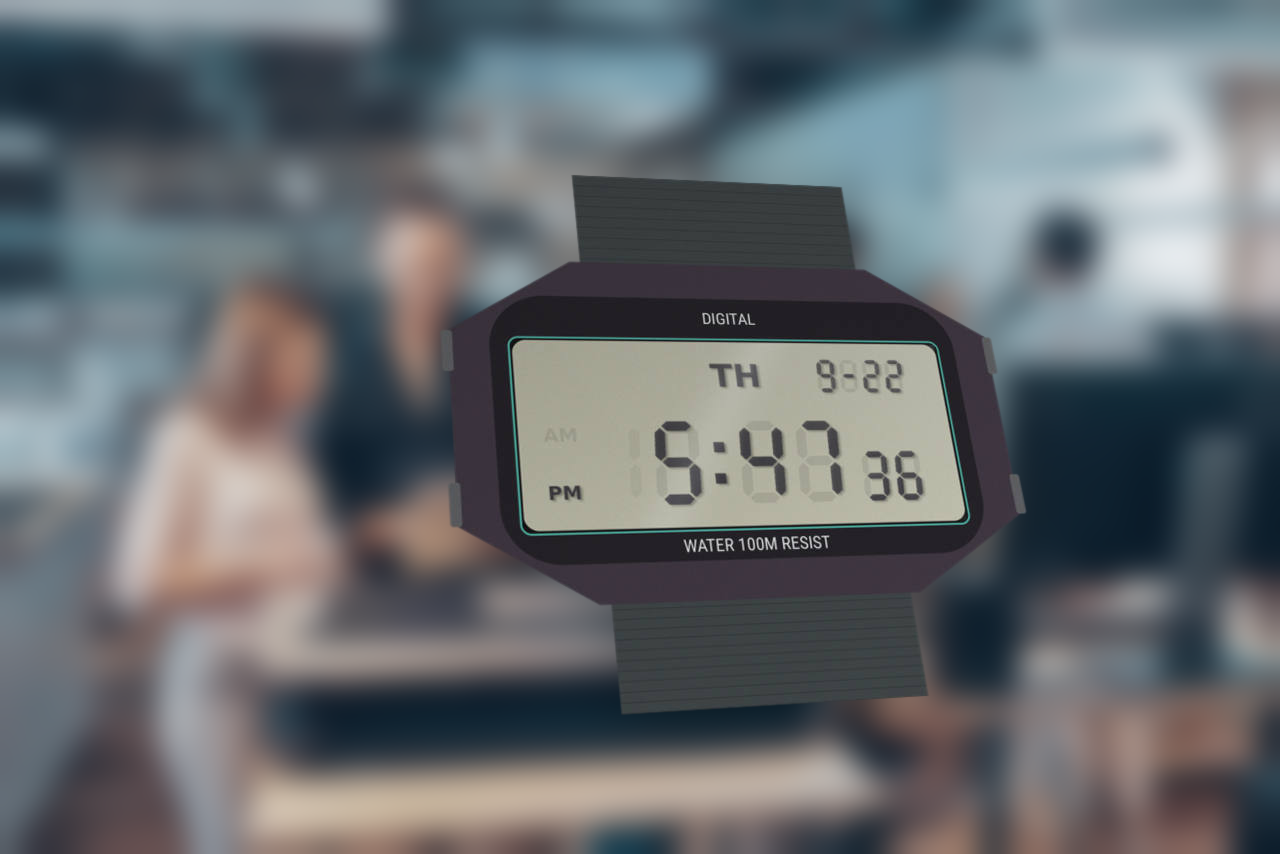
5:47:36
